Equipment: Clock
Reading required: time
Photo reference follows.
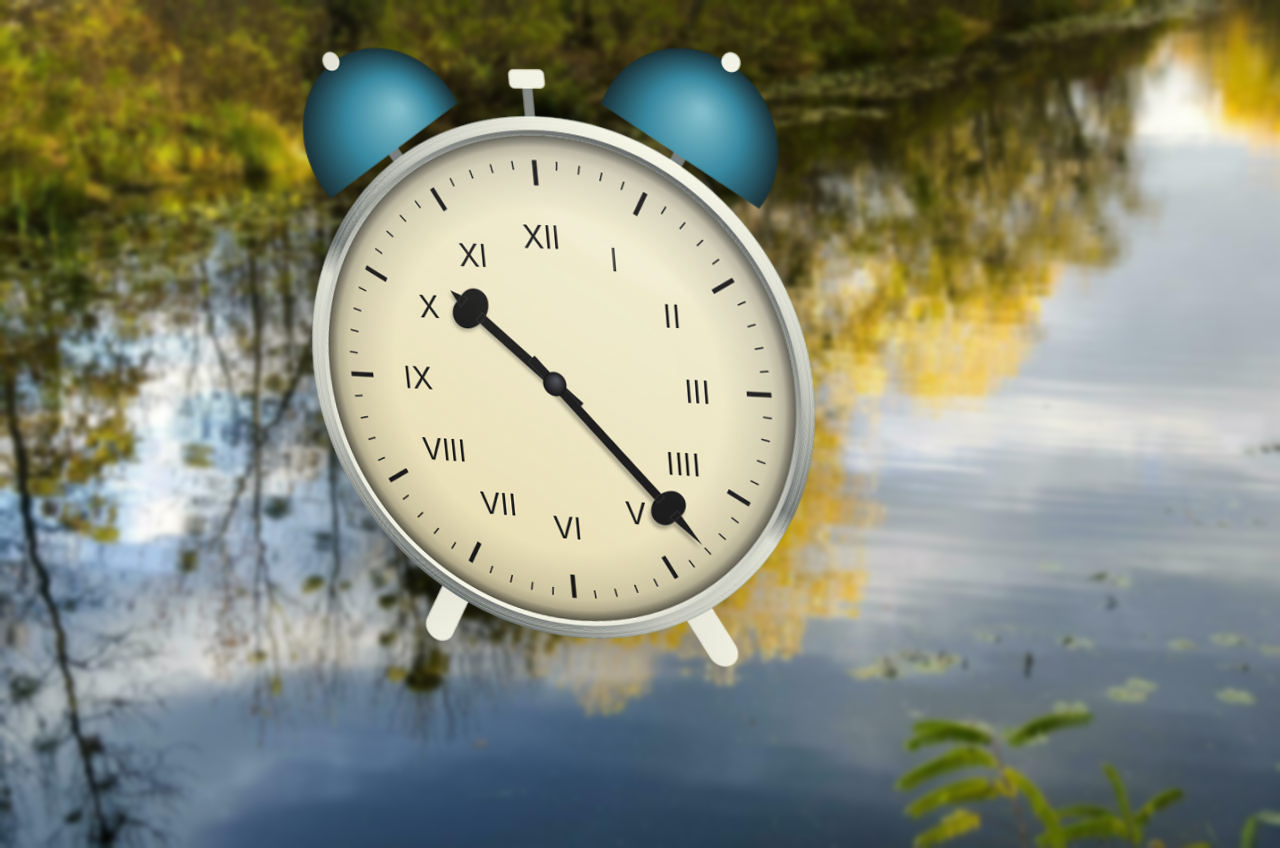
10:23
